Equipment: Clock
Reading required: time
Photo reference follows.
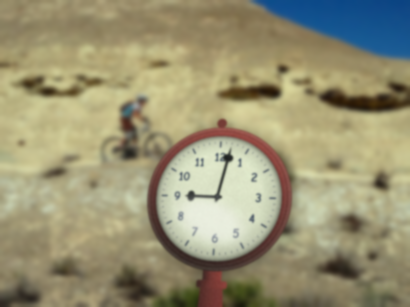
9:02
